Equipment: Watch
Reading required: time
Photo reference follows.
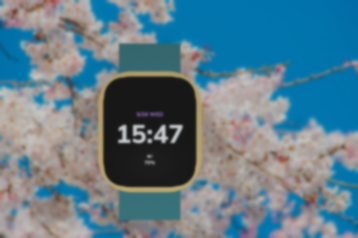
15:47
